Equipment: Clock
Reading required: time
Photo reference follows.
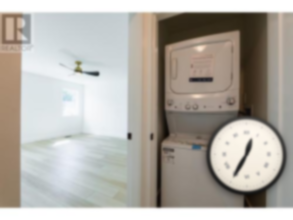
12:35
